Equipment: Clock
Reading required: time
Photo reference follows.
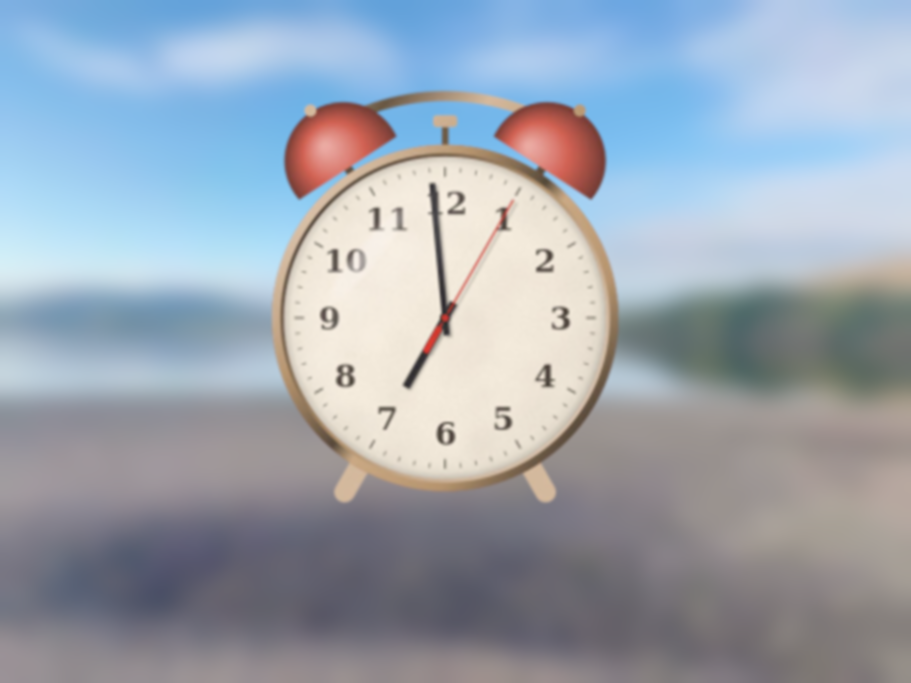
6:59:05
